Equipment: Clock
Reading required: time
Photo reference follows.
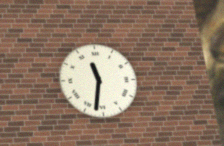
11:32
